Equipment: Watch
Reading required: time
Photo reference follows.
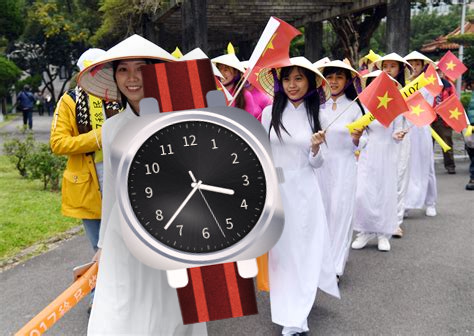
3:37:27
